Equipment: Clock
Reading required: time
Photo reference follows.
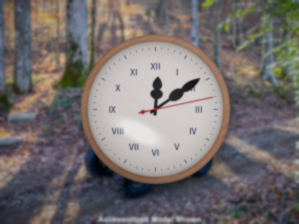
12:09:13
